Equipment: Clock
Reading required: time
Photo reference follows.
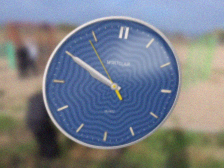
9:49:54
